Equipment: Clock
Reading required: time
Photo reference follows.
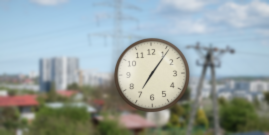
7:06
